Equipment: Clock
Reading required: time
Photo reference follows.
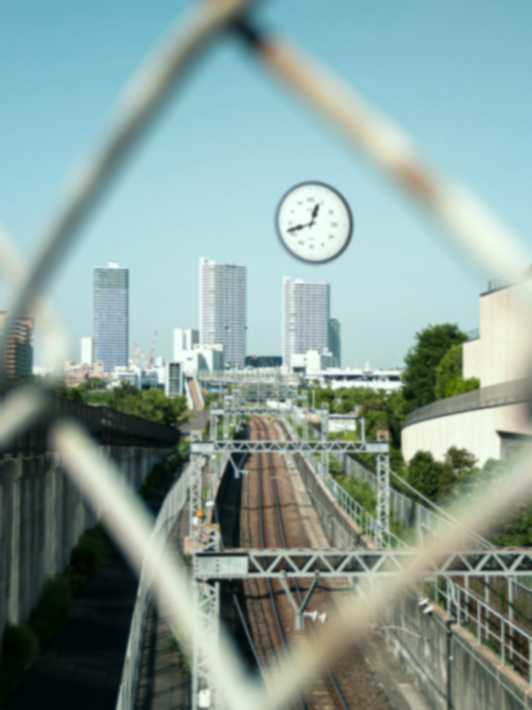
12:42
